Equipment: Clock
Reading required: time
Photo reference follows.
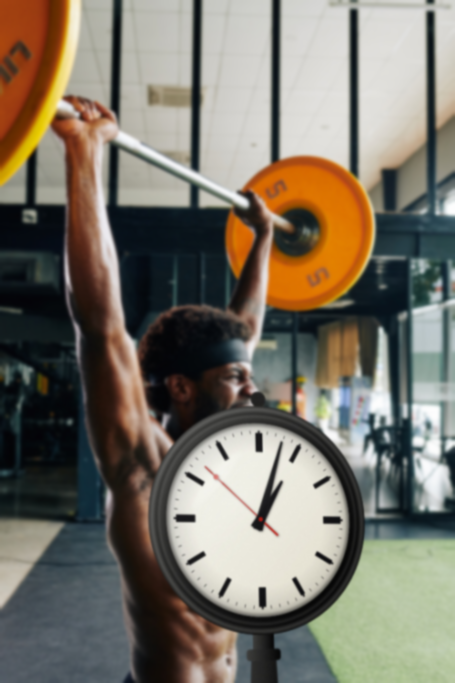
1:02:52
